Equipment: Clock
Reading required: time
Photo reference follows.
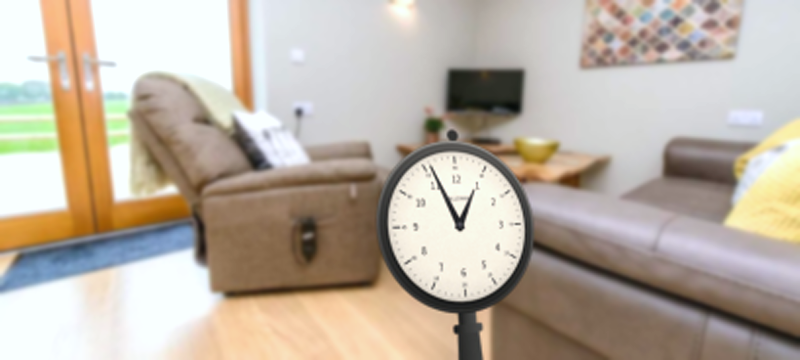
12:56
